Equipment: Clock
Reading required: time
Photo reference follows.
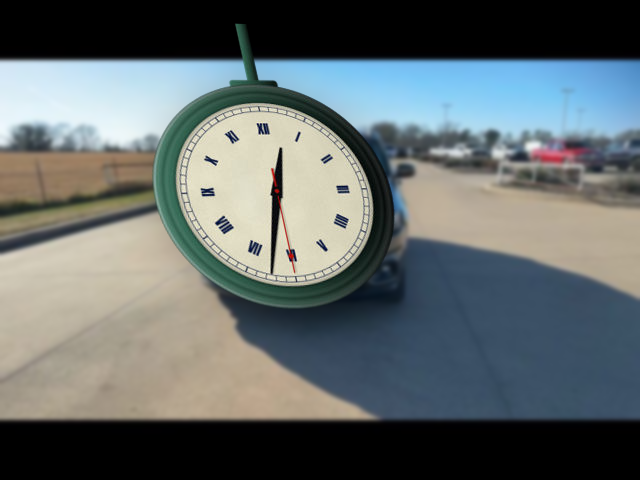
12:32:30
